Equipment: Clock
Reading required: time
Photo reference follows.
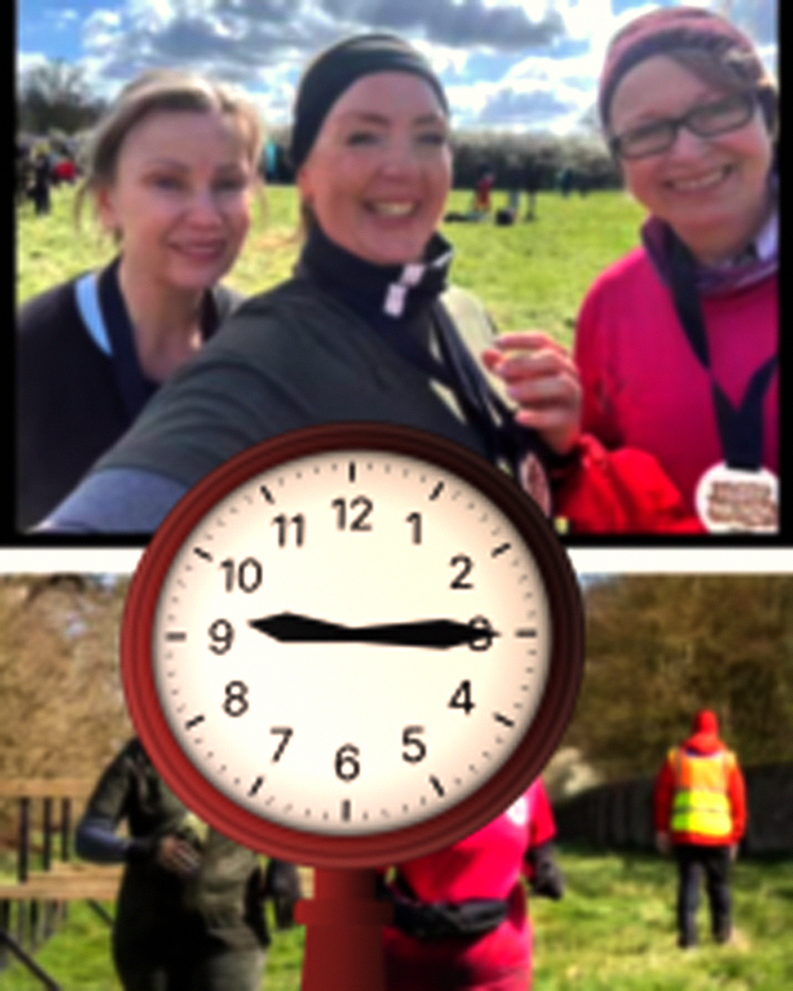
9:15
